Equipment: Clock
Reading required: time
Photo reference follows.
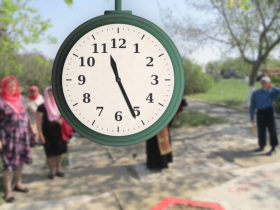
11:26
